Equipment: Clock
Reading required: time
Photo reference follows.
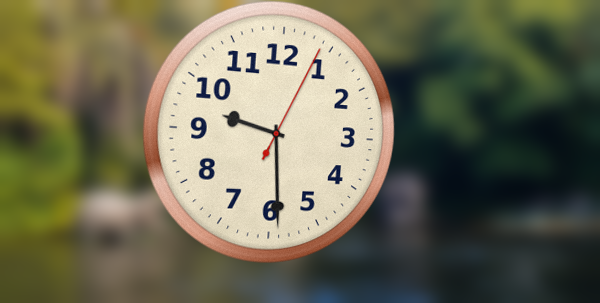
9:29:04
